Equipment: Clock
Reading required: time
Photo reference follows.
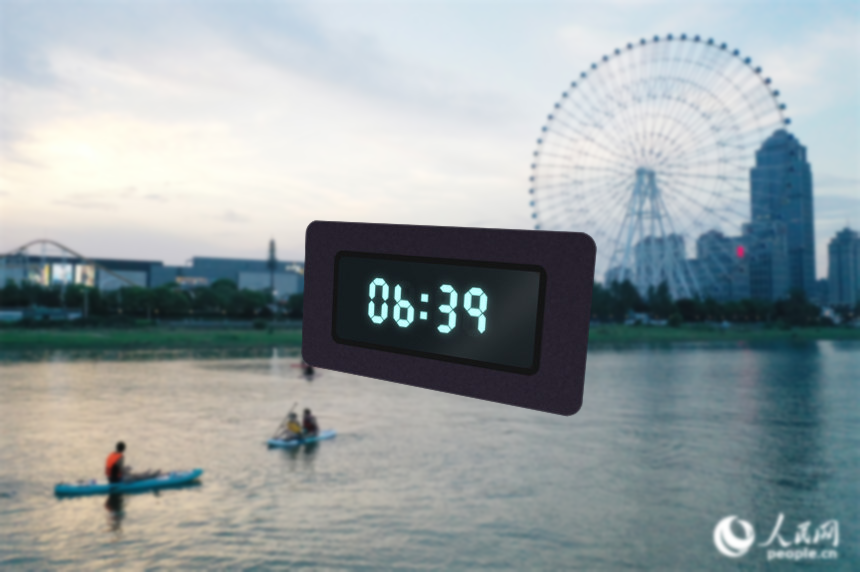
6:39
